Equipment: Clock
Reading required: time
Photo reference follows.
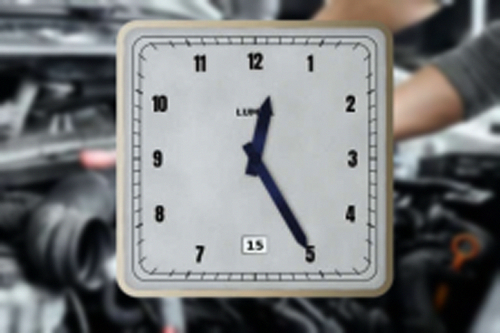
12:25
